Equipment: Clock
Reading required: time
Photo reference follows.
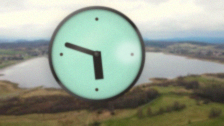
5:48
